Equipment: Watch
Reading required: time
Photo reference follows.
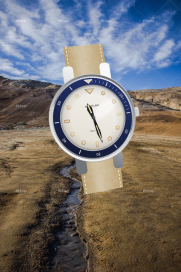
11:28
